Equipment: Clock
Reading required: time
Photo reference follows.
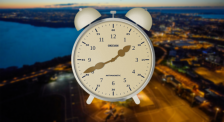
1:41
